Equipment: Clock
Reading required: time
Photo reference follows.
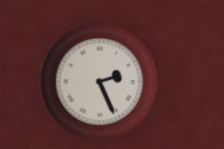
2:26
